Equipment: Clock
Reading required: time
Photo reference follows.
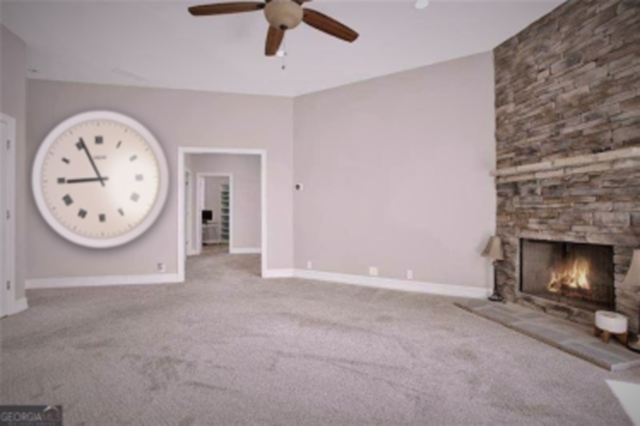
8:56
